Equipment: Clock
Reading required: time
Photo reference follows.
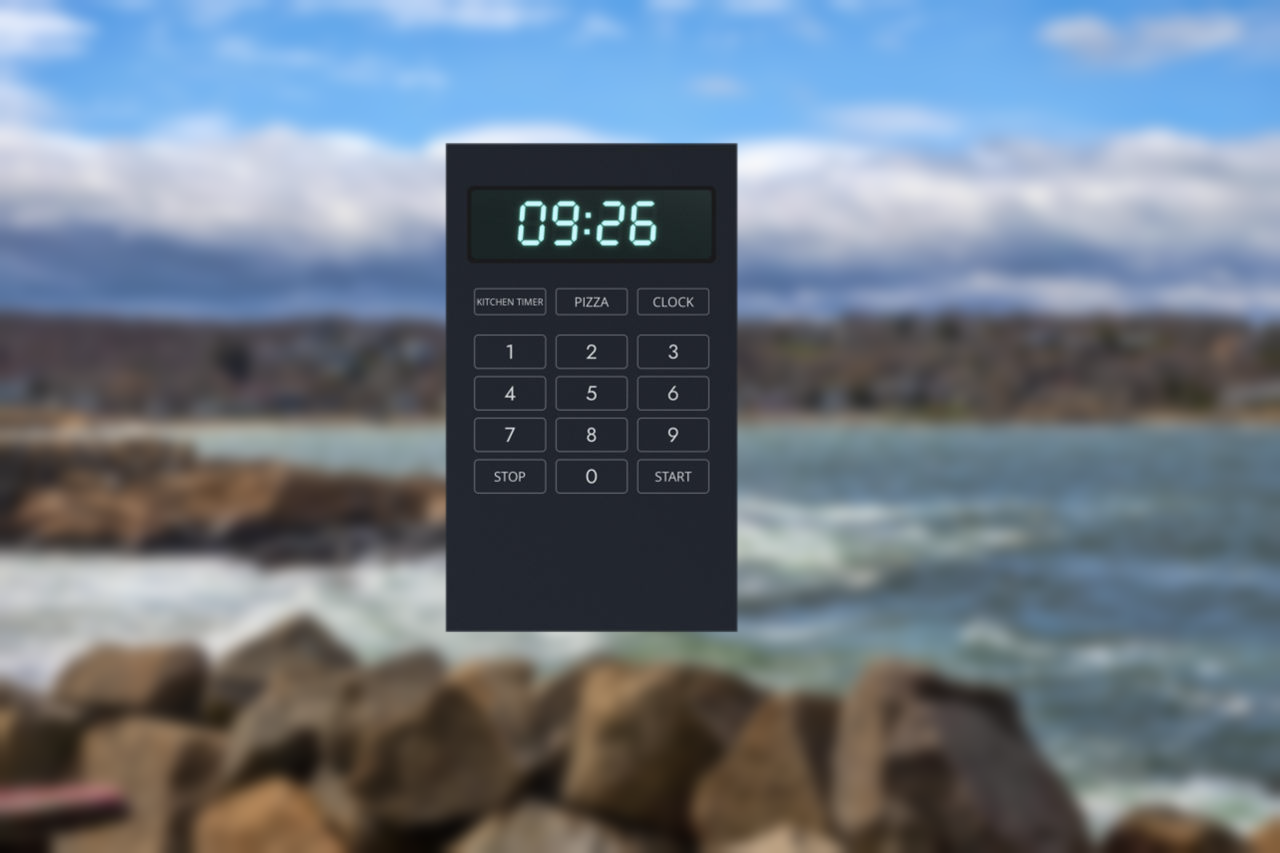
9:26
